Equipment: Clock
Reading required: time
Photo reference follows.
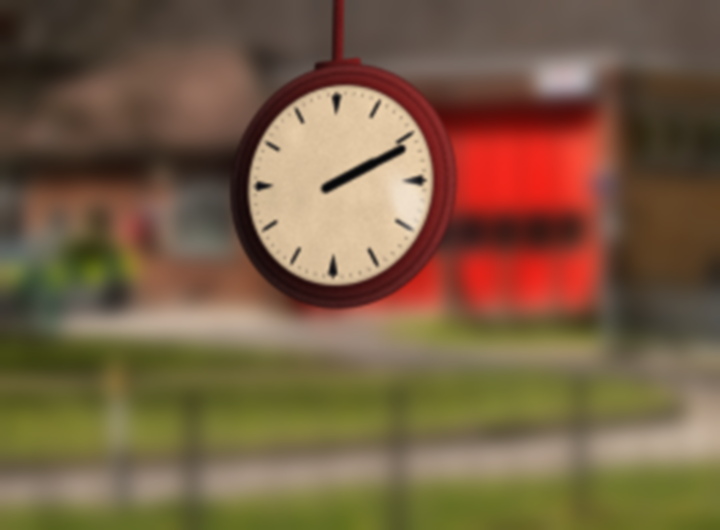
2:11
